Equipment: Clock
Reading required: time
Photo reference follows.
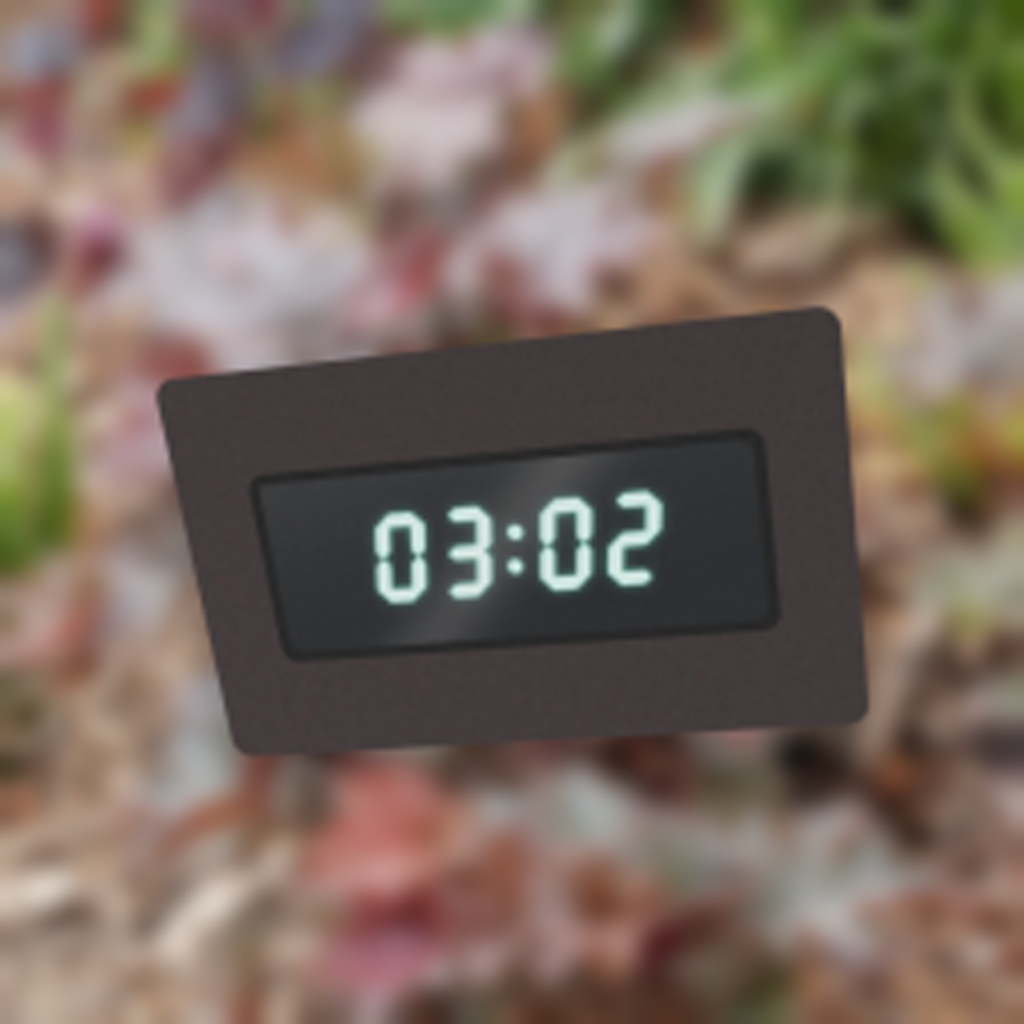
3:02
